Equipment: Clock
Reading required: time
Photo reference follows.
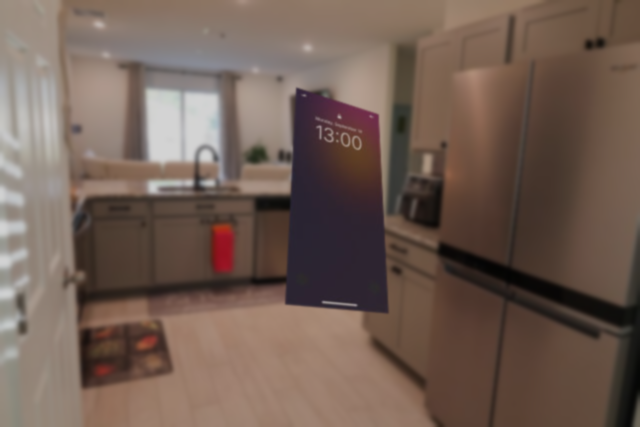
13:00
